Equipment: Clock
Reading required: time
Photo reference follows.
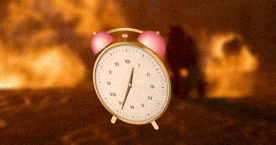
12:34
